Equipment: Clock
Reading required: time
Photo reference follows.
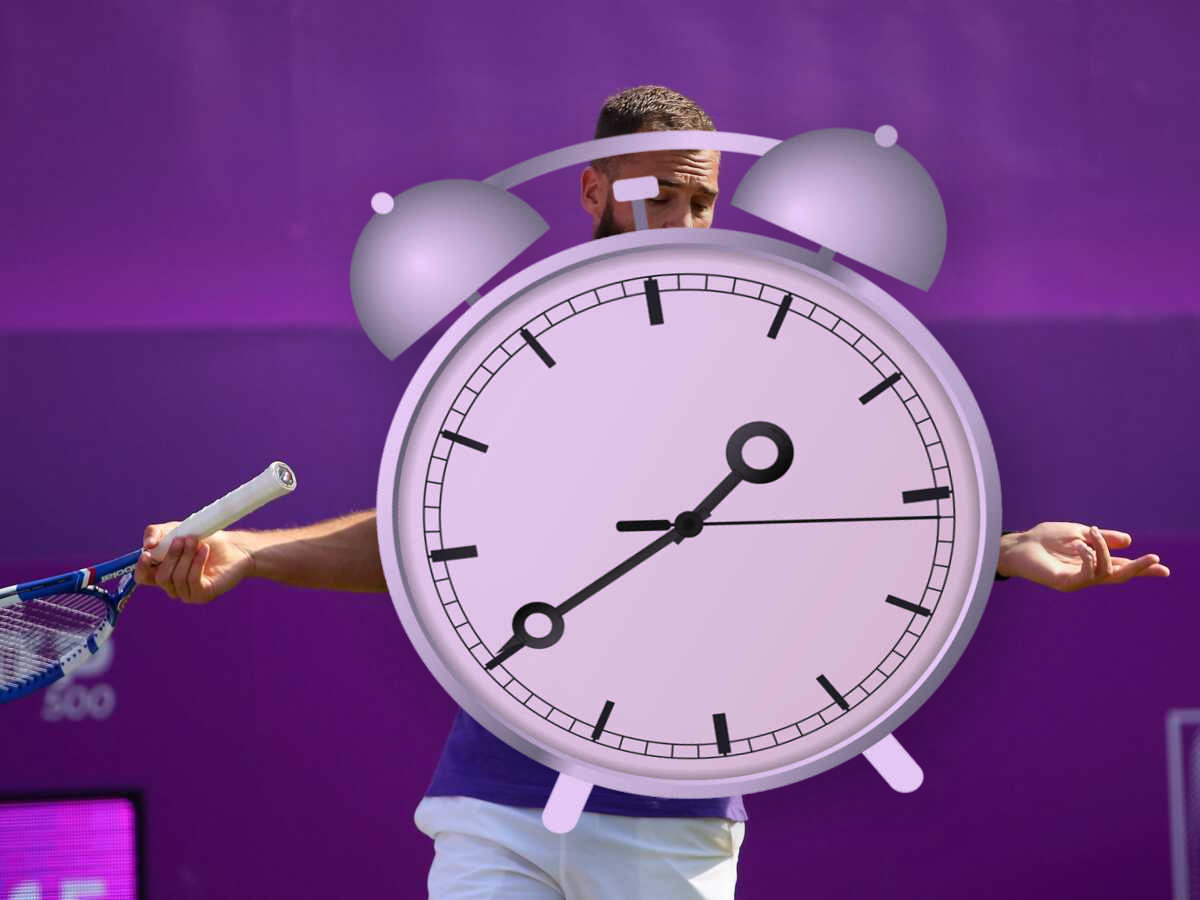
1:40:16
